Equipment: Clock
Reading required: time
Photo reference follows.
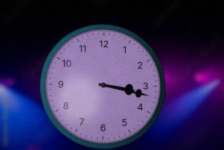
3:17
